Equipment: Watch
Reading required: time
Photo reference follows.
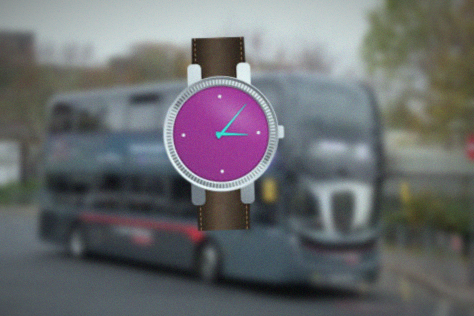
3:07
